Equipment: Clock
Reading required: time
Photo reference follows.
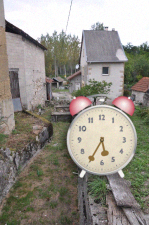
5:35
